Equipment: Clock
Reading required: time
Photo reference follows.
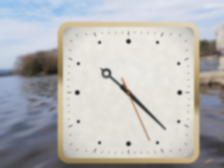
10:22:26
